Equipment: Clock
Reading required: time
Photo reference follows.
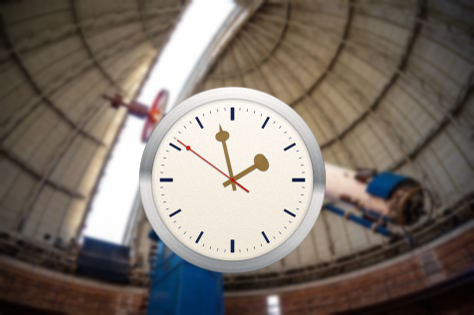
1:57:51
